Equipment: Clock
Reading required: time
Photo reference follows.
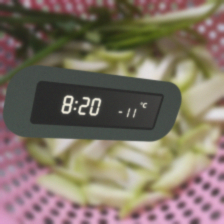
8:20
